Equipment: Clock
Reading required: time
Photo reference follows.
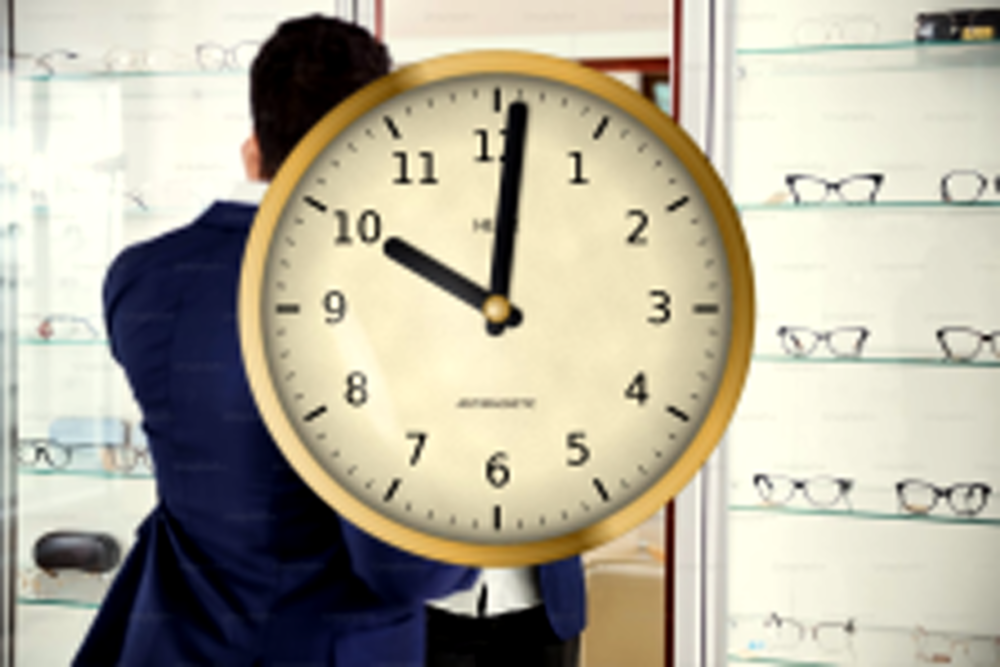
10:01
